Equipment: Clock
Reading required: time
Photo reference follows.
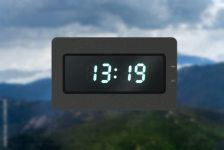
13:19
